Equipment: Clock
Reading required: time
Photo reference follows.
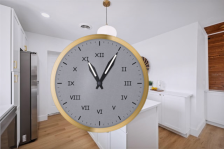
11:05
